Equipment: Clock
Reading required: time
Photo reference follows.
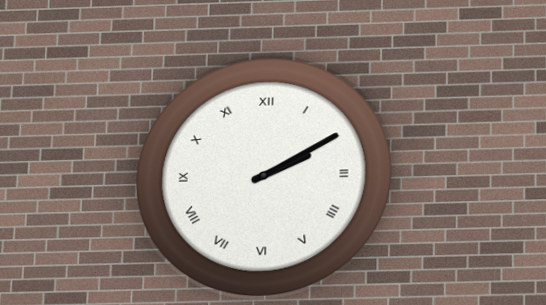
2:10
